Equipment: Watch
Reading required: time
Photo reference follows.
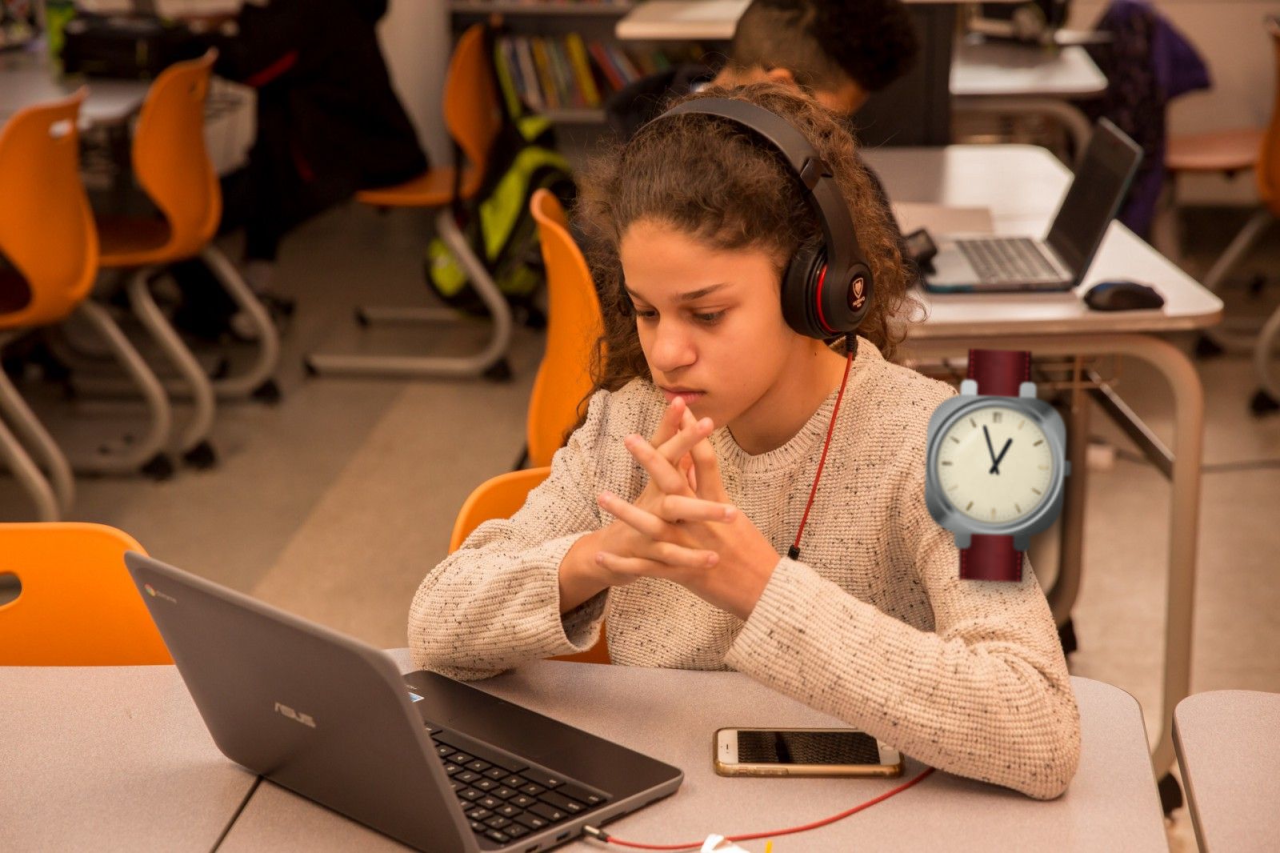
12:57
